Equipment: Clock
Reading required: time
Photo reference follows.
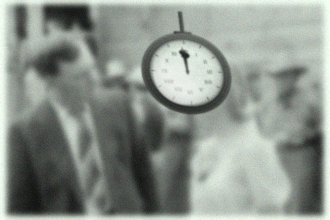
11:59
